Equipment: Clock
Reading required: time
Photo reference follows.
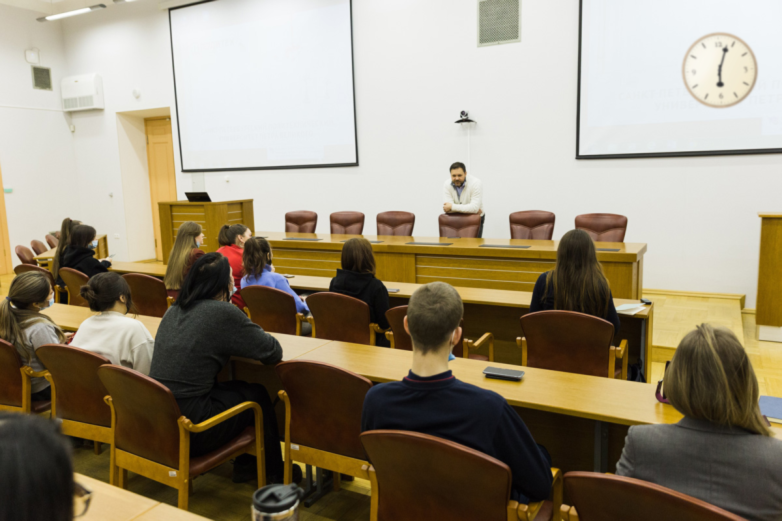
6:03
